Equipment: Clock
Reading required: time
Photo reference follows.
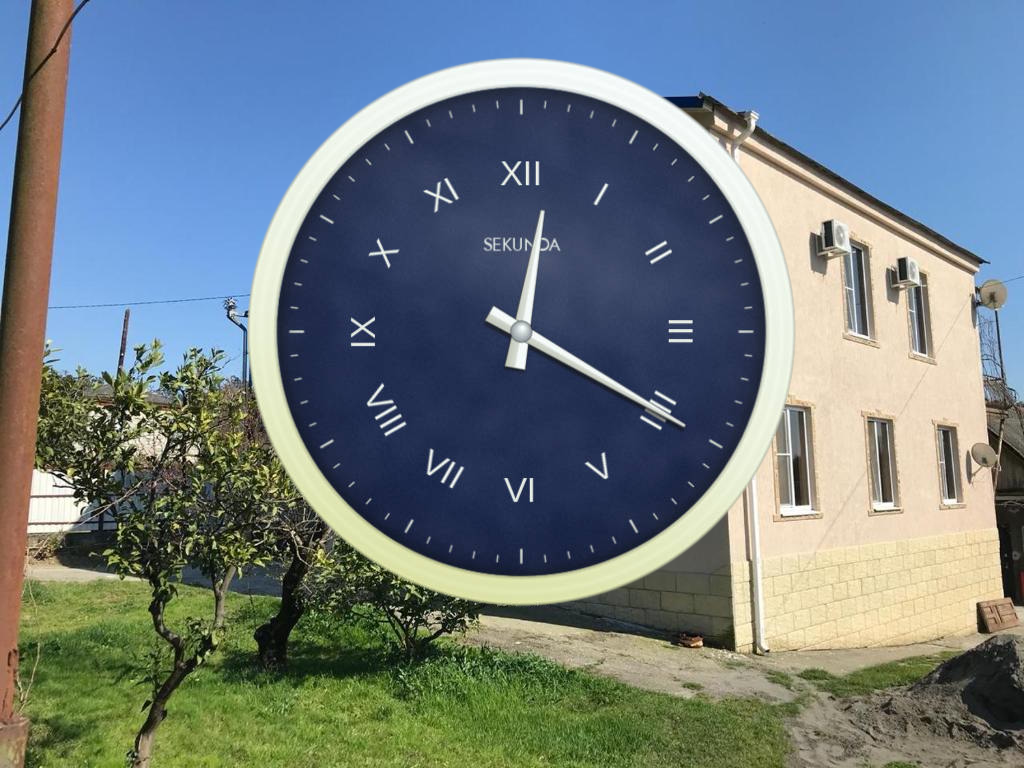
12:20
